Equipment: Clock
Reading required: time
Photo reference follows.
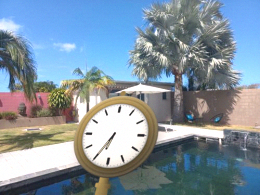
6:35
